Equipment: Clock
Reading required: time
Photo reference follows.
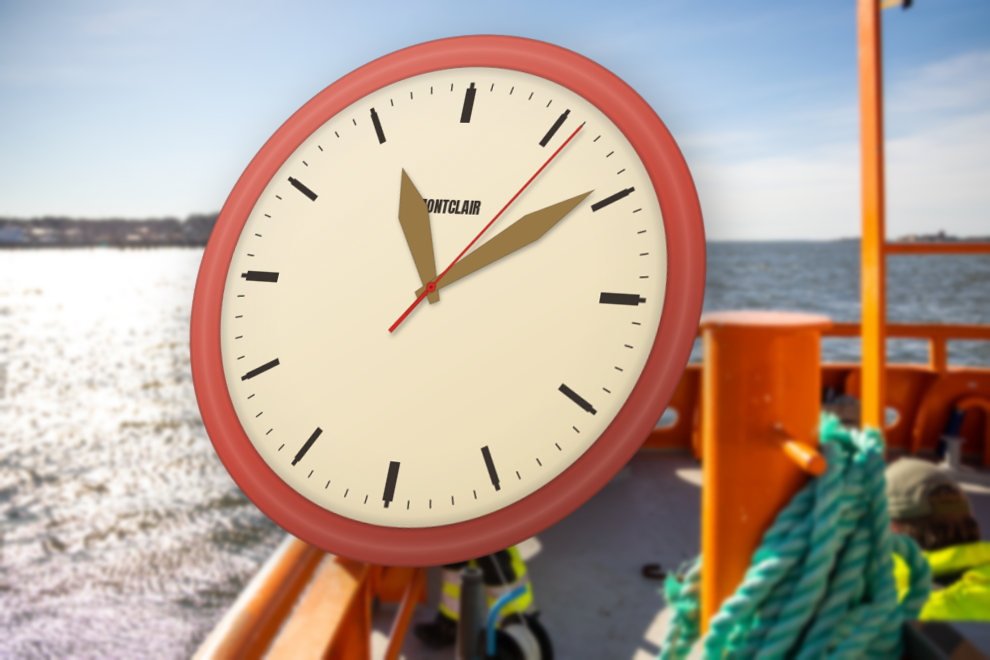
11:09:06
